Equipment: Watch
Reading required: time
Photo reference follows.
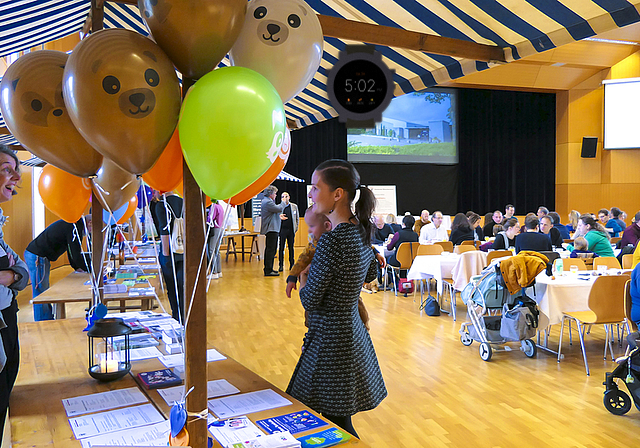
5:02
